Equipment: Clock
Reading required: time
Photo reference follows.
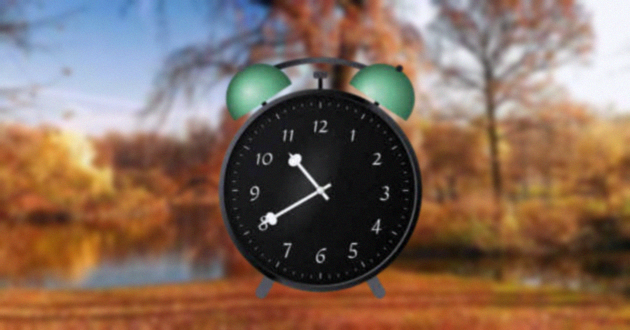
10:40
